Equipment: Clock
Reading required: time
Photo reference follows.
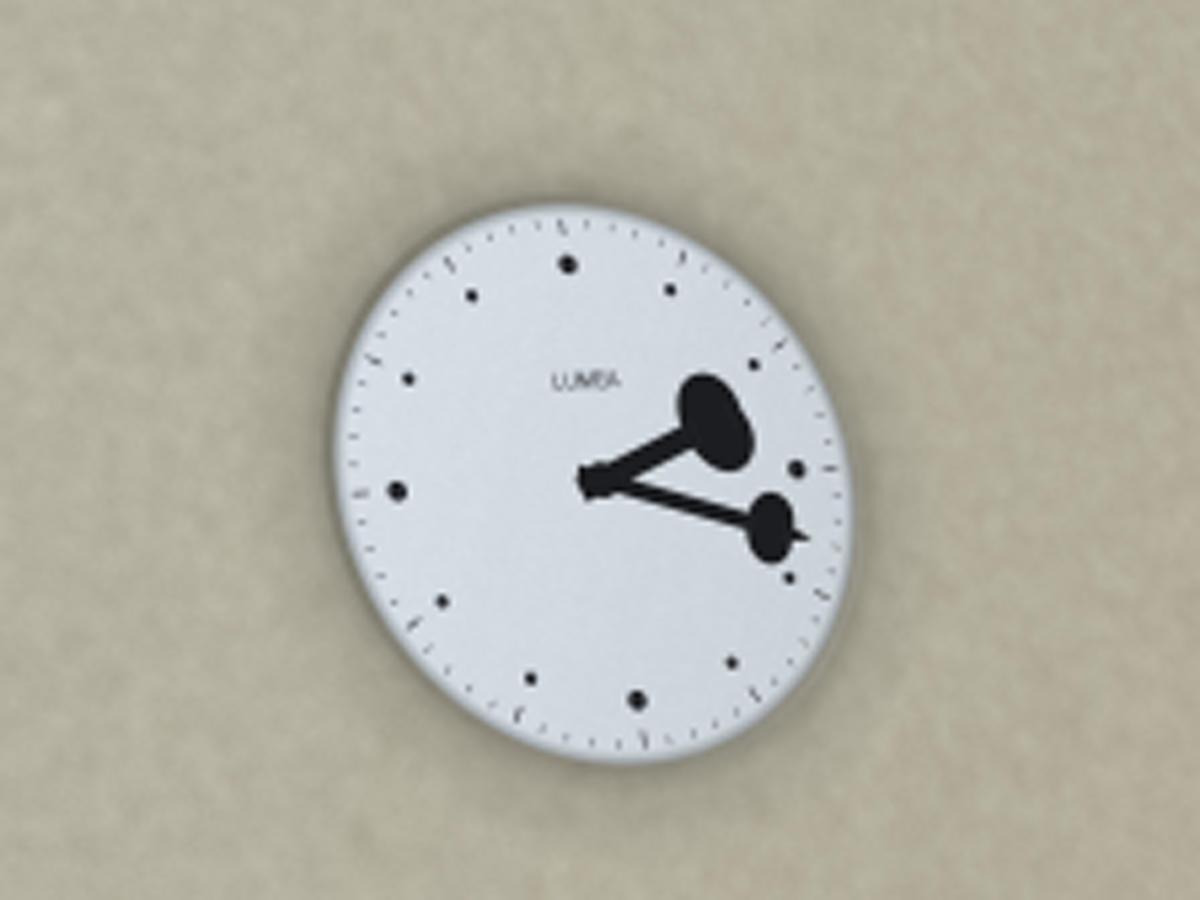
2:18
